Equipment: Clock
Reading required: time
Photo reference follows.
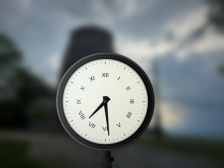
7:29
